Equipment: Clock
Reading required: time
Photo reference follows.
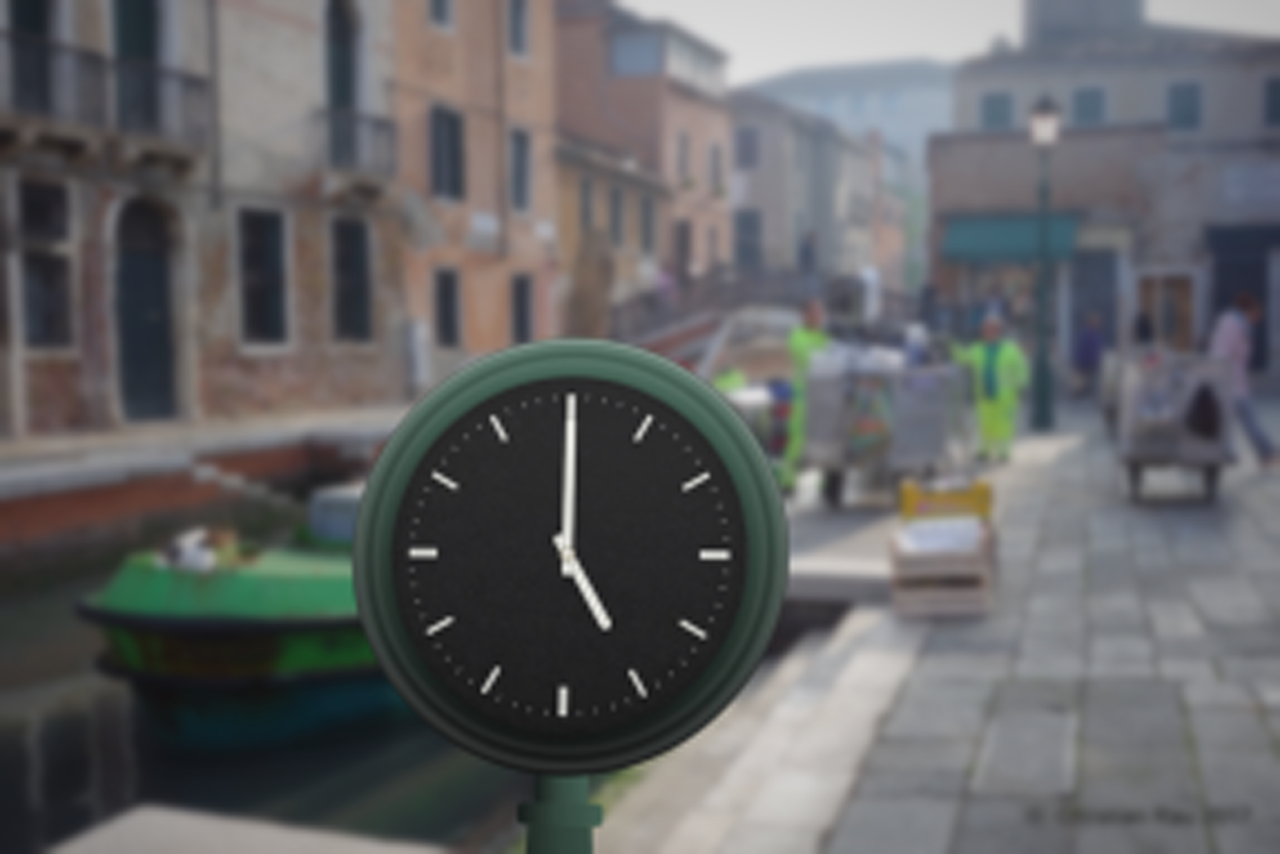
5:00
